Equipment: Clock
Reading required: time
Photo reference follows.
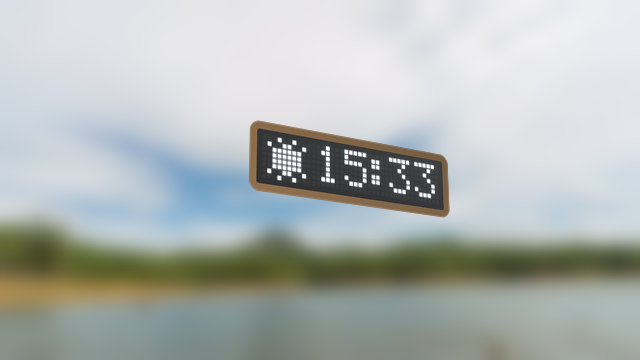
15:33
